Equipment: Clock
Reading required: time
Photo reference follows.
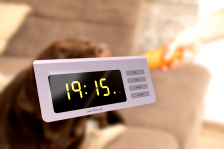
19:15
